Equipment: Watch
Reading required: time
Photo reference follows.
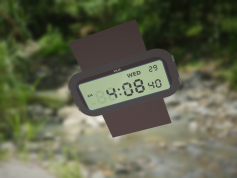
4:08:40
